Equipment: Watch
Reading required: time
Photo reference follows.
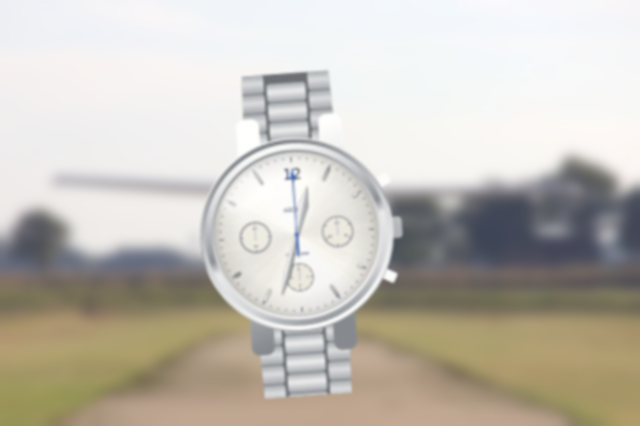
12:33
